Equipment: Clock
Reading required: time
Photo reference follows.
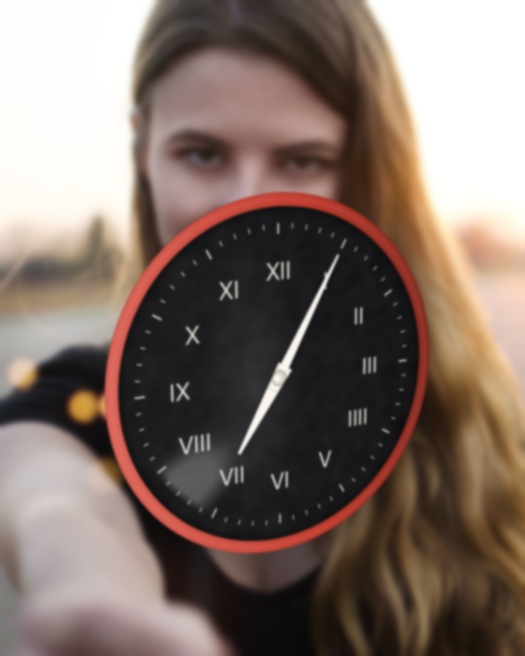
7:05
